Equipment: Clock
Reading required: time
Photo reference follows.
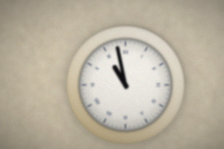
10:58
